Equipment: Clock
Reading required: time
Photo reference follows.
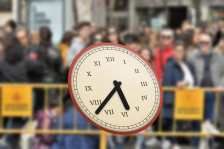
5:38
